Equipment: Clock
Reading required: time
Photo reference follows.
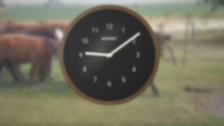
9:09
